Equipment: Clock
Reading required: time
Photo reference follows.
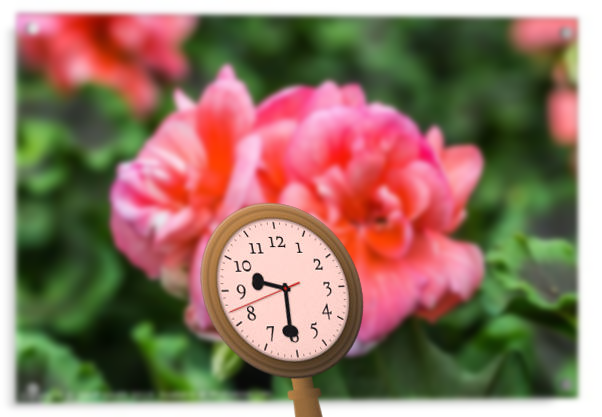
9:30:42
